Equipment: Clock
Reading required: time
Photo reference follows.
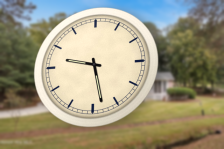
9:28
